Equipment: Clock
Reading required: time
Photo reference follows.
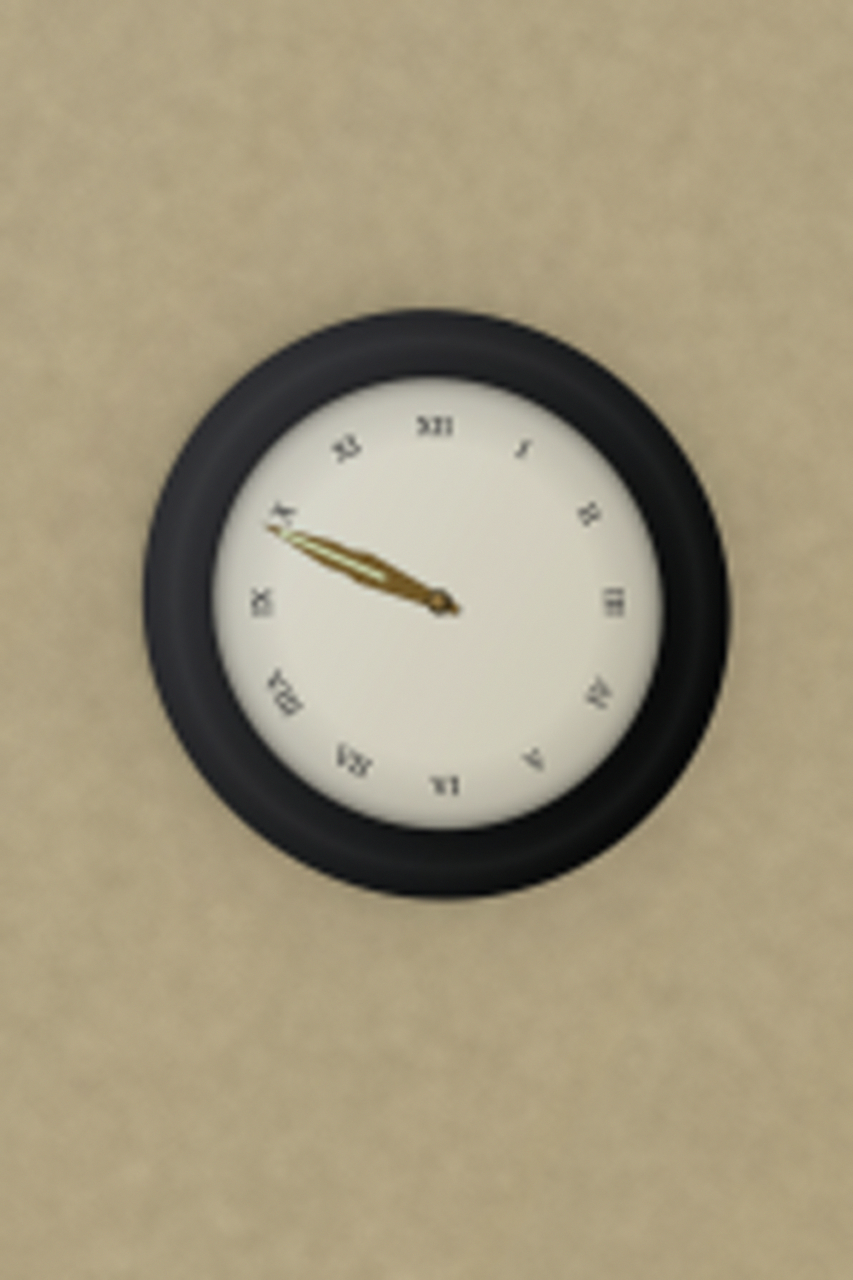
9:49
